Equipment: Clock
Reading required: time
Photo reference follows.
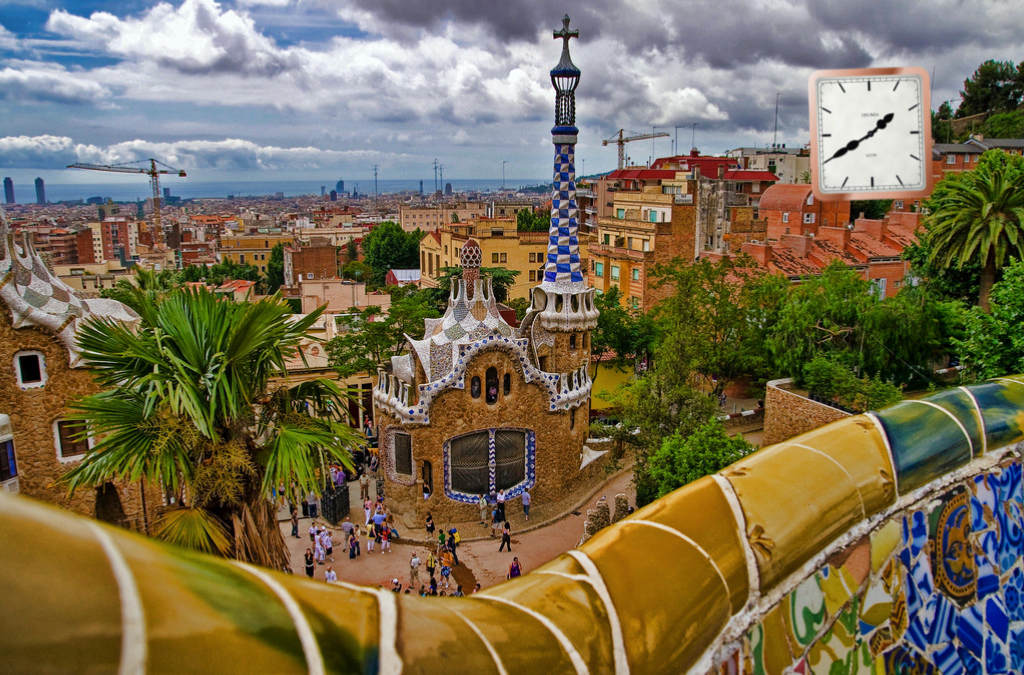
1:40
